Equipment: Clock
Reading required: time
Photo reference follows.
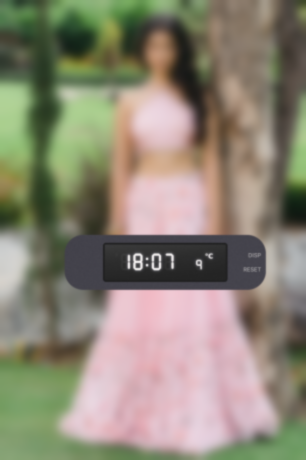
18:07
